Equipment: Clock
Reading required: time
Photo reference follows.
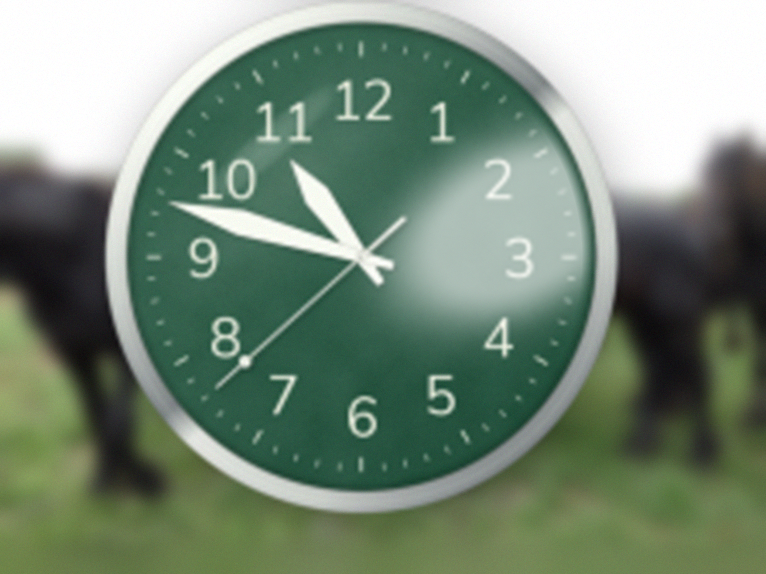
10:47:38
